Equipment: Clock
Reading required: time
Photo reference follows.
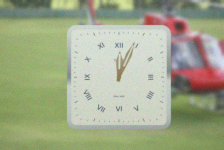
12:04
